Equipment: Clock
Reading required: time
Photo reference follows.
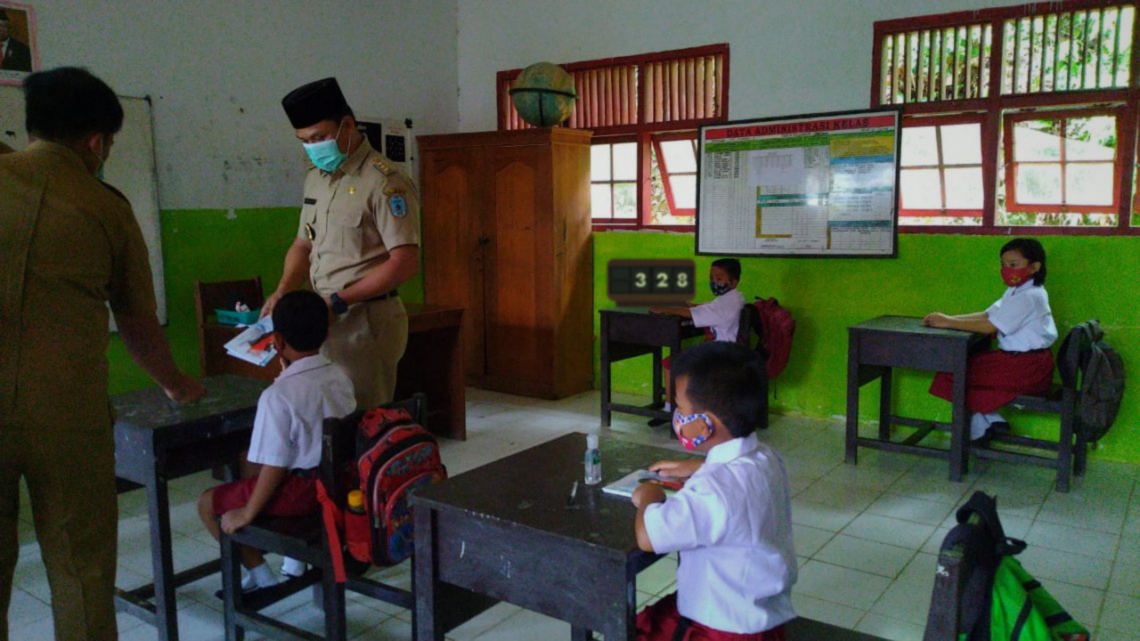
3:28
